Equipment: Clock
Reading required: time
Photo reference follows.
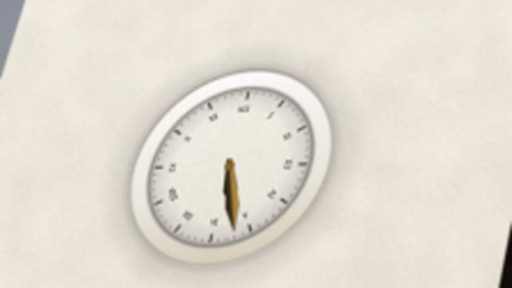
5:27
